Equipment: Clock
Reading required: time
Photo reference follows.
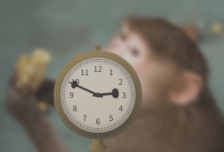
2:49
